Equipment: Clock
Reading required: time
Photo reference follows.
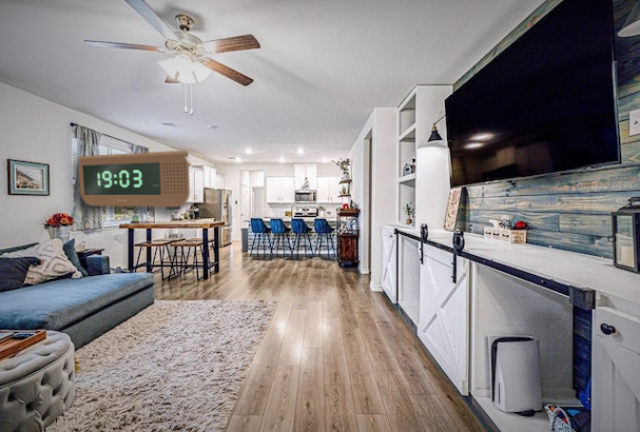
19:03
